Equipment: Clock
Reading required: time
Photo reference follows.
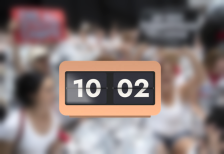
10:02
